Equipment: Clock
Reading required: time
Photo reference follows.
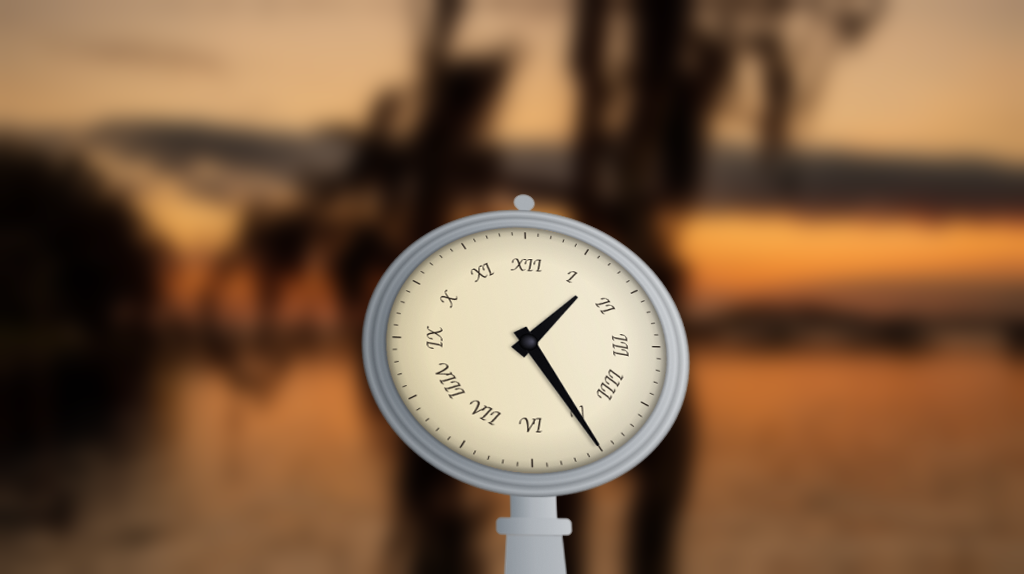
1:25
